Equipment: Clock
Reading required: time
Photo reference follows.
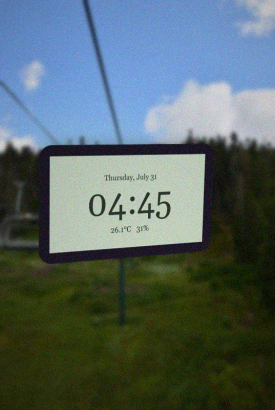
4:45
